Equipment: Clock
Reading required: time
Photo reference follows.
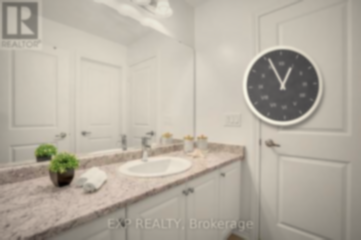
12:56
